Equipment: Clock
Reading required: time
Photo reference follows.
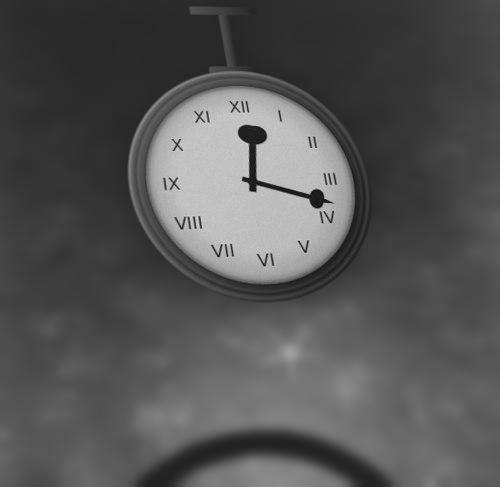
12:18
